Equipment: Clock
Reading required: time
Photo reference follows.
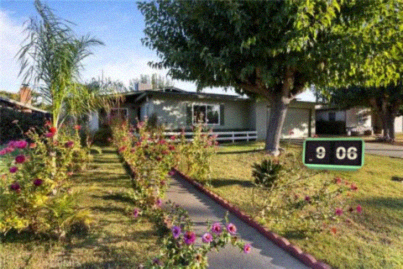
9:06
